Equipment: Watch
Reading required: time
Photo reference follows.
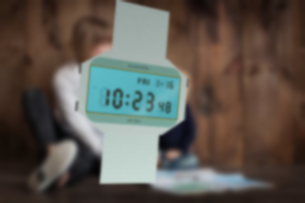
10:23:48
